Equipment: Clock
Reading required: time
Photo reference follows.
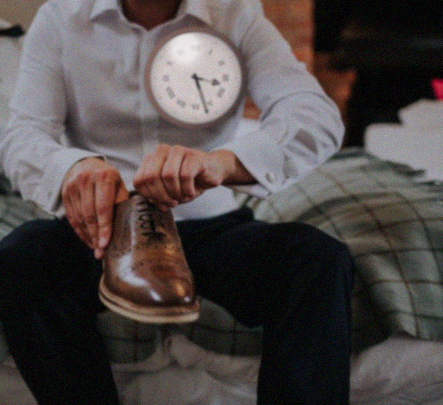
3:27
